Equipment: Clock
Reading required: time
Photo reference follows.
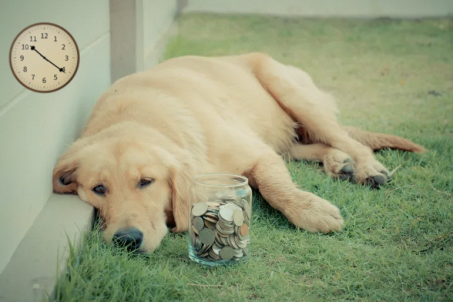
10:21
